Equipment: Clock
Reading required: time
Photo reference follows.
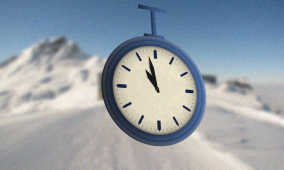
10:58
